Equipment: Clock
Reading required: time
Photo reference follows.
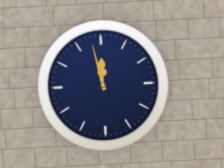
11:58
